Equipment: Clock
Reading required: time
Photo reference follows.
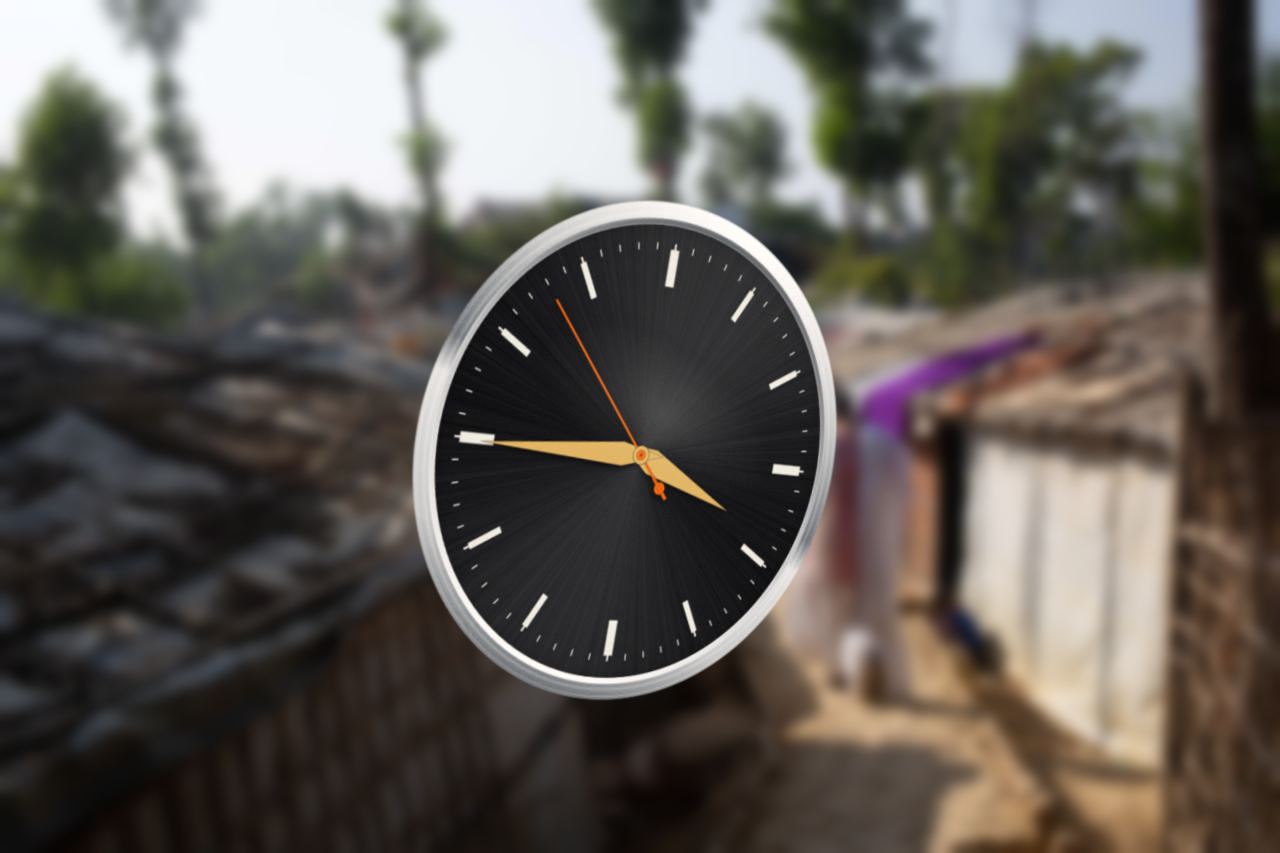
3:44:53
